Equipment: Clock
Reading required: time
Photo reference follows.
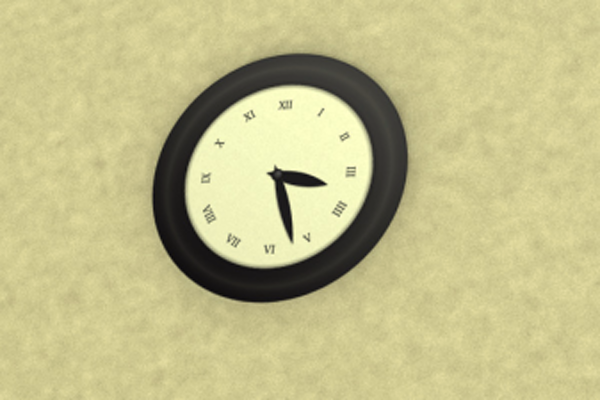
3:27
